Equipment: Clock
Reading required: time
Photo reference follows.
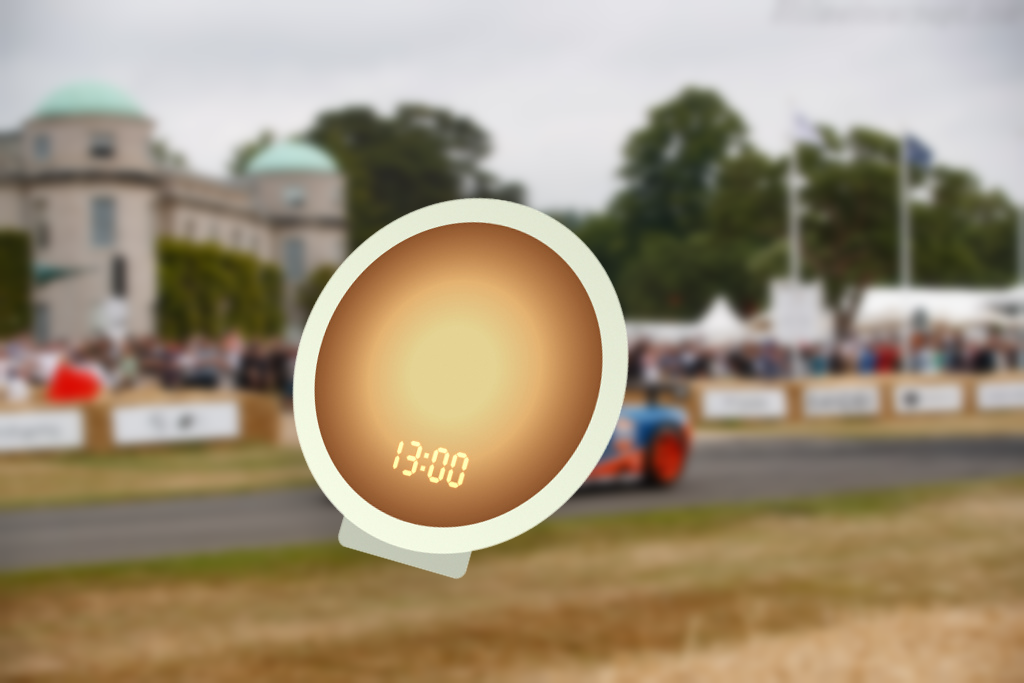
13:00
